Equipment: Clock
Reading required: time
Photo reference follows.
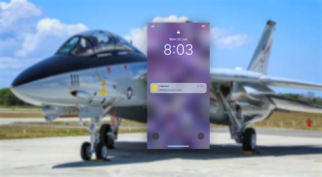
8:03
